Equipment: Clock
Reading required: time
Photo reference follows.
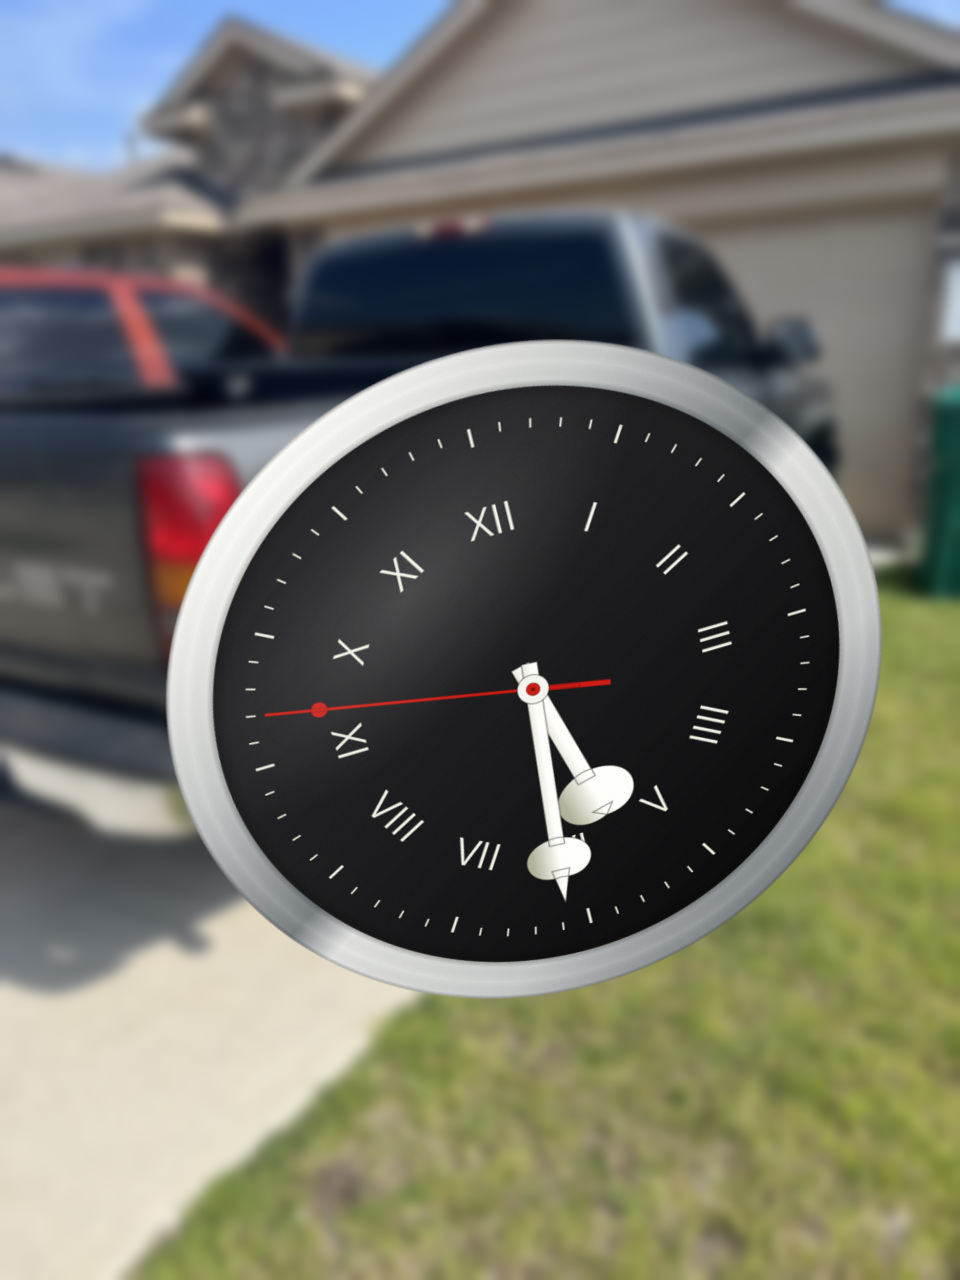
5:30:47
